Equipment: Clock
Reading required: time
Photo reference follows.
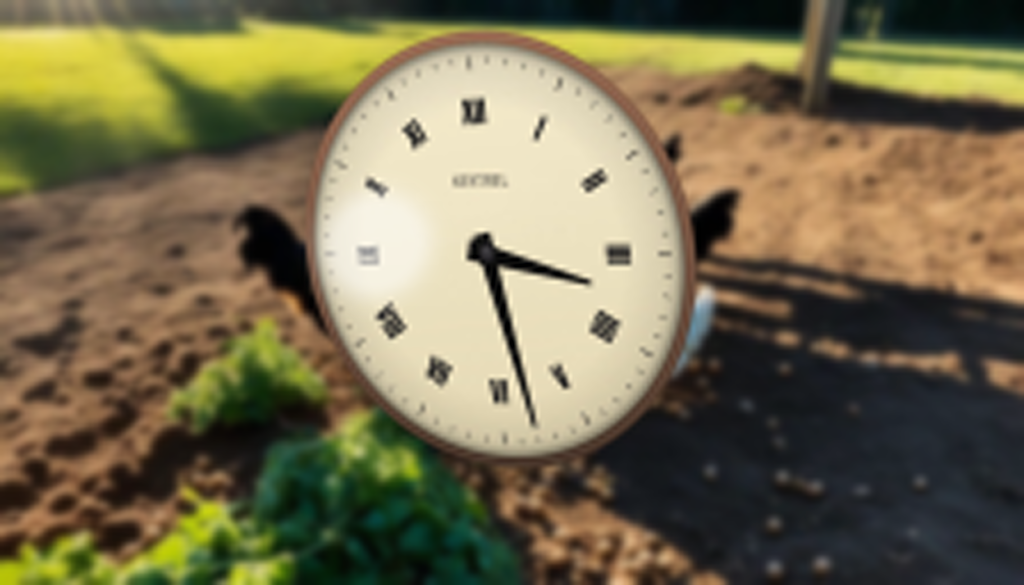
3:28
